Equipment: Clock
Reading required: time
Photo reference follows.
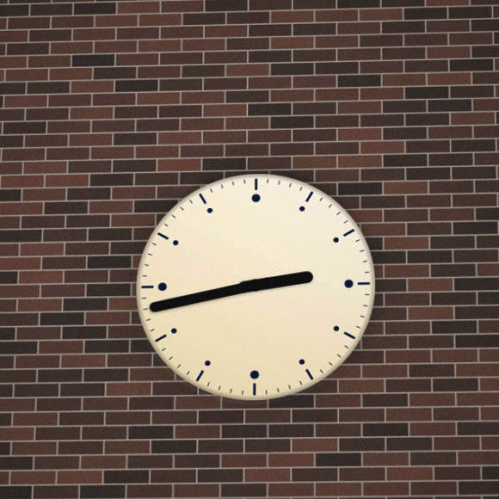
2:43
